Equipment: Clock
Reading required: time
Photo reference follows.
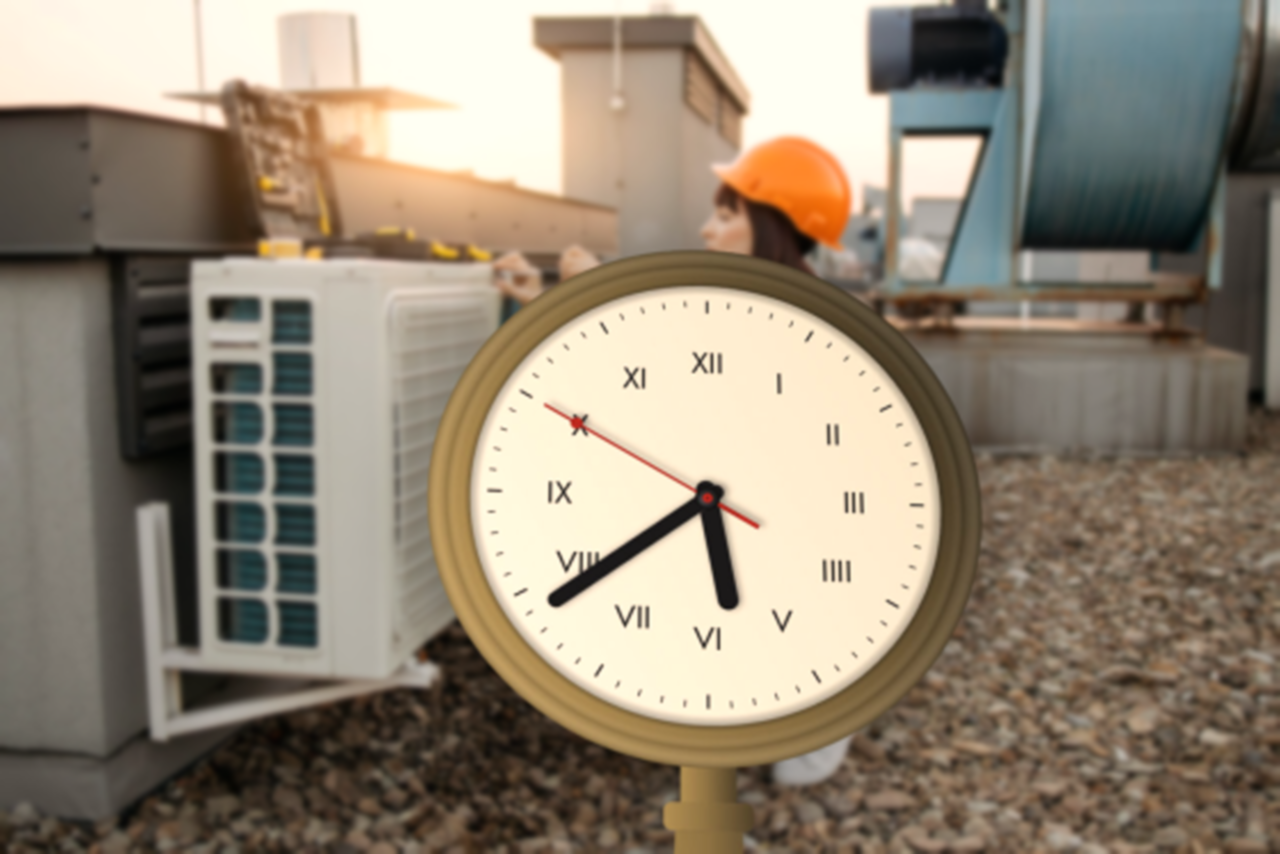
5:38:50
